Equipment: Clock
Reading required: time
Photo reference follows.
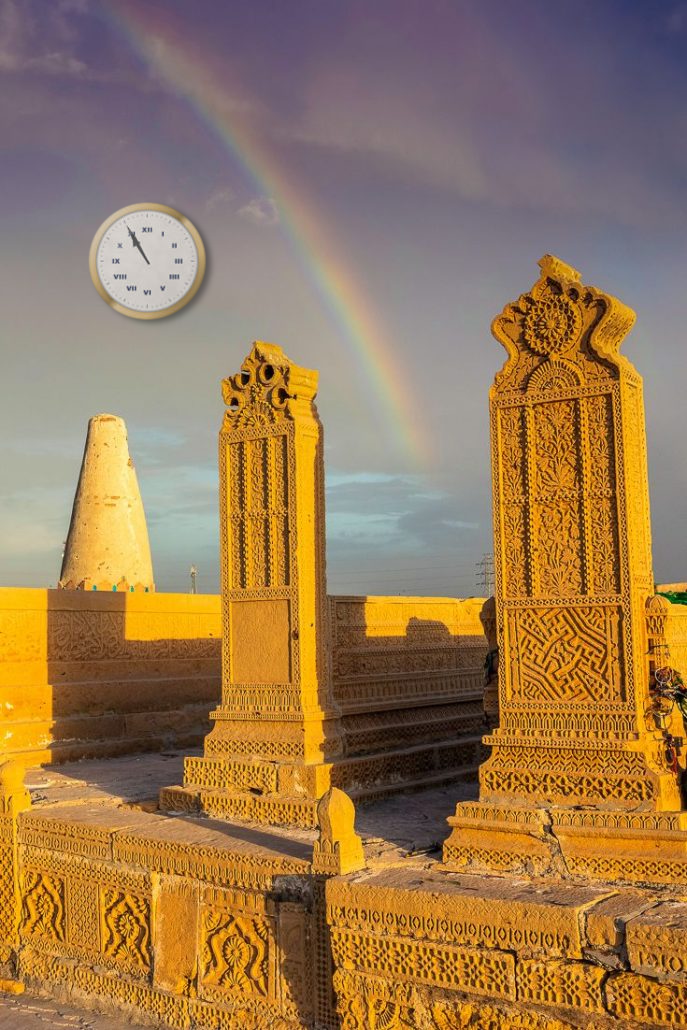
10:55
